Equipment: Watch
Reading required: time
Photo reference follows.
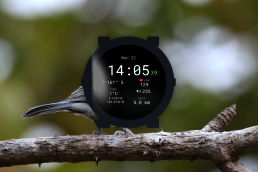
14:05
